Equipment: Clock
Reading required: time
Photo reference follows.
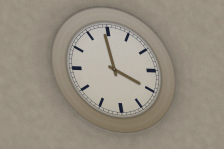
3:59
